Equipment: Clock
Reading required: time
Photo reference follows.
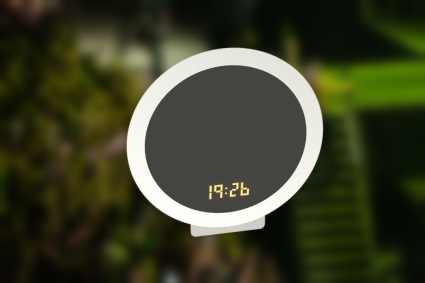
19:26
